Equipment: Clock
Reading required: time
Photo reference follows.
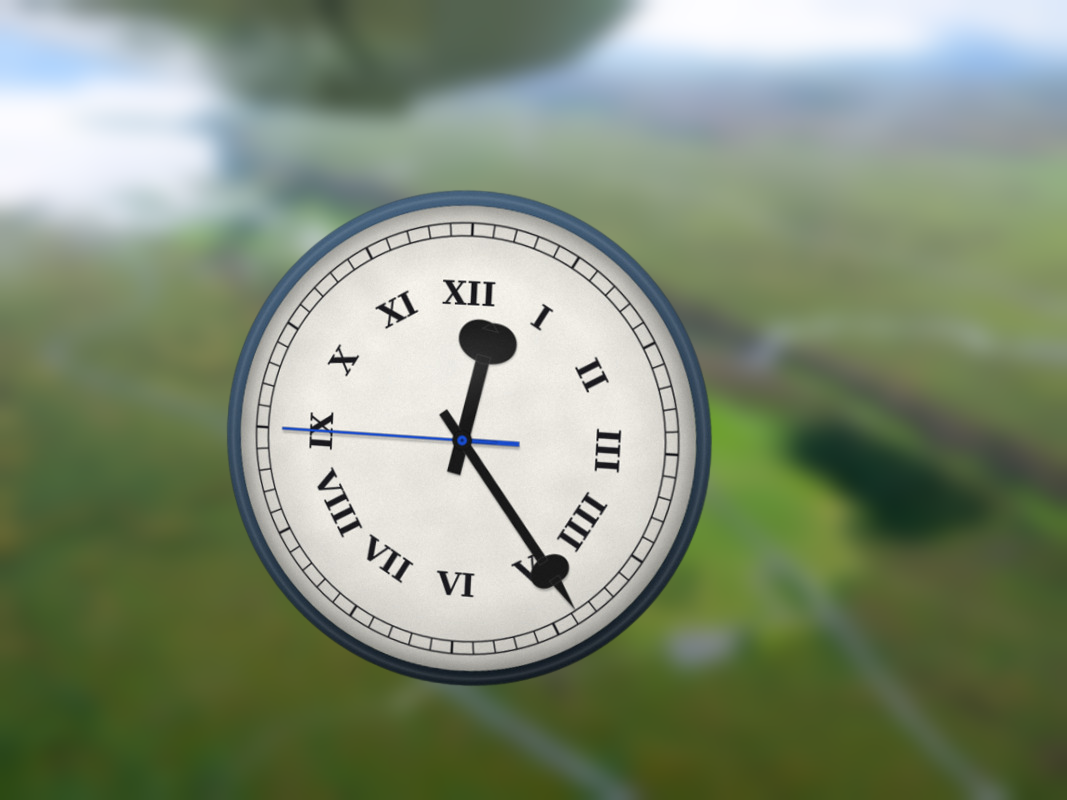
12:23:45
